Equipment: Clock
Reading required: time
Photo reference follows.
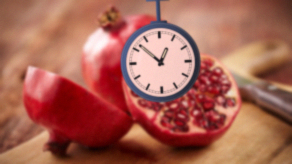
12:52
